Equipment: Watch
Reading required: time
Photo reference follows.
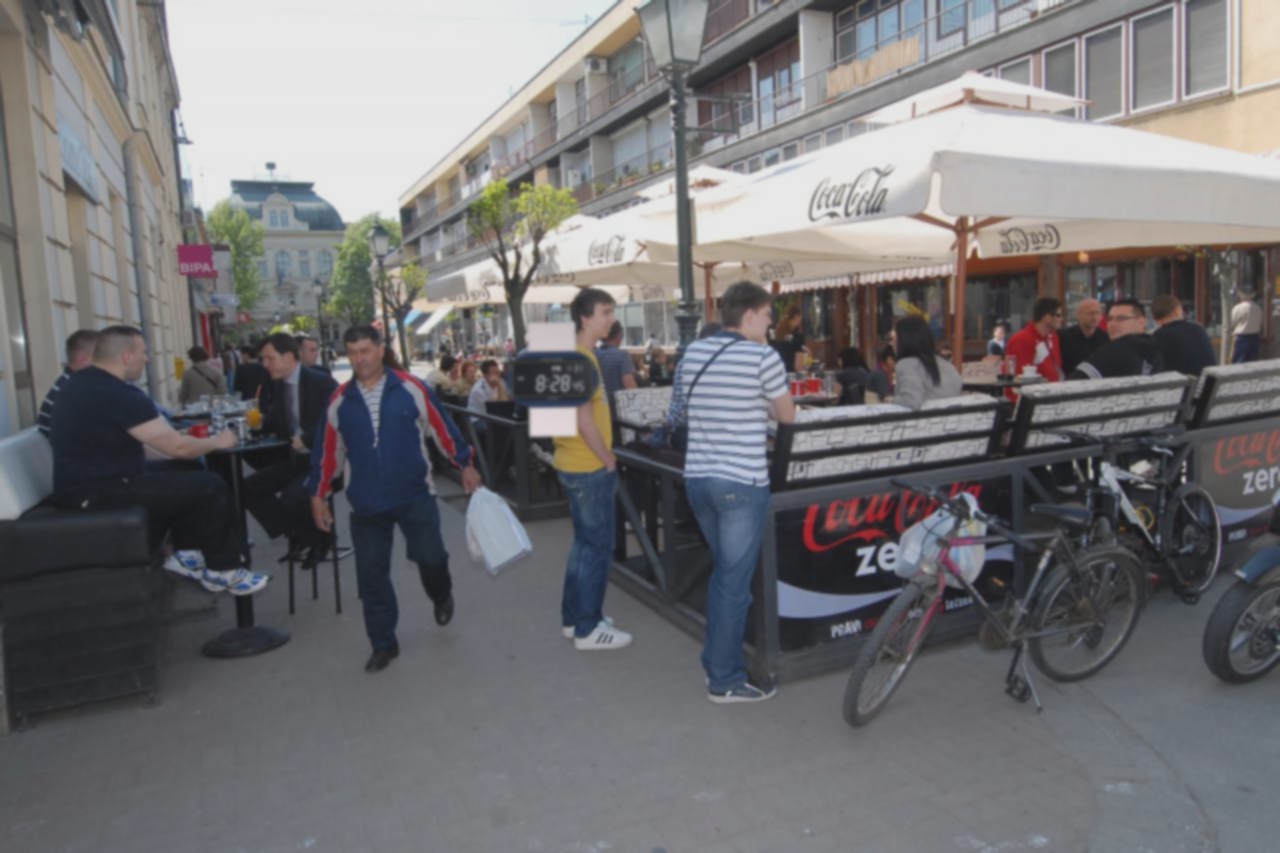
8:28
